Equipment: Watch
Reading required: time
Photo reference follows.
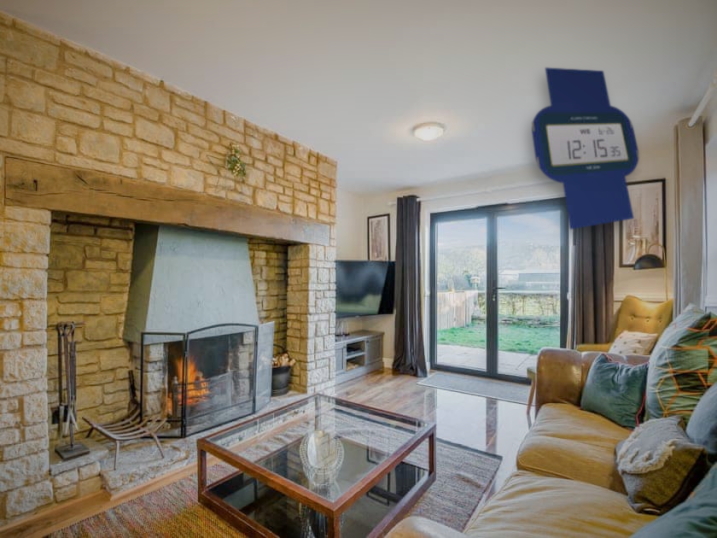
12:15
